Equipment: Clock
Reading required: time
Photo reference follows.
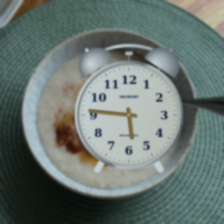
5:46
